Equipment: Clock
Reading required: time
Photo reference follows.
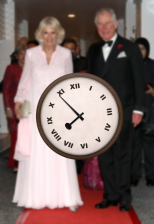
7:54
